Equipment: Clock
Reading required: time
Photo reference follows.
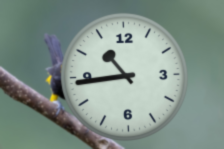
10:44
